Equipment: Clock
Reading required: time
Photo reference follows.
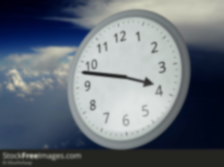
3:48
